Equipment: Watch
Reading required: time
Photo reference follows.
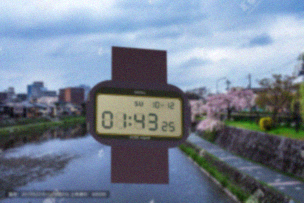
1:43
